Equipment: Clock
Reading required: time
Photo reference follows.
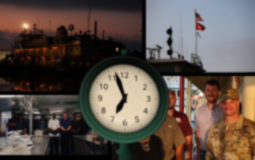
6:57
